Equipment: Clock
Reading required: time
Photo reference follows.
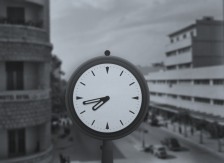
7:43
